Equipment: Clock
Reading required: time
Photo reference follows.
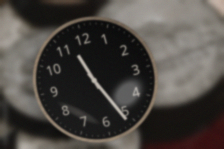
11:26
